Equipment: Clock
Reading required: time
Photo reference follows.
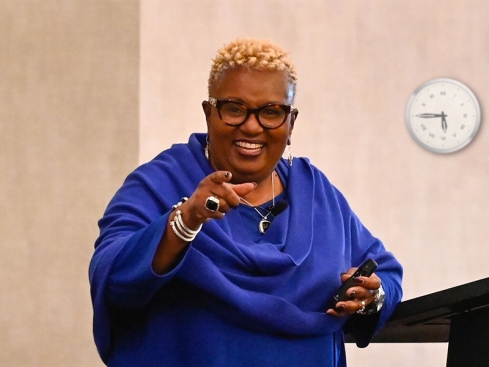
5:45
